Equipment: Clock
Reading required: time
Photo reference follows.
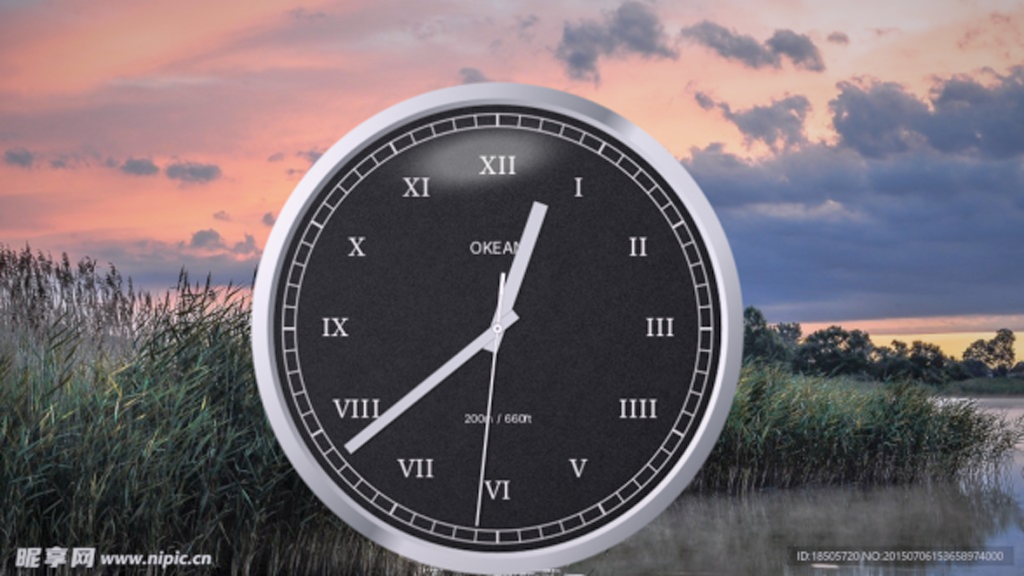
12:38:31
